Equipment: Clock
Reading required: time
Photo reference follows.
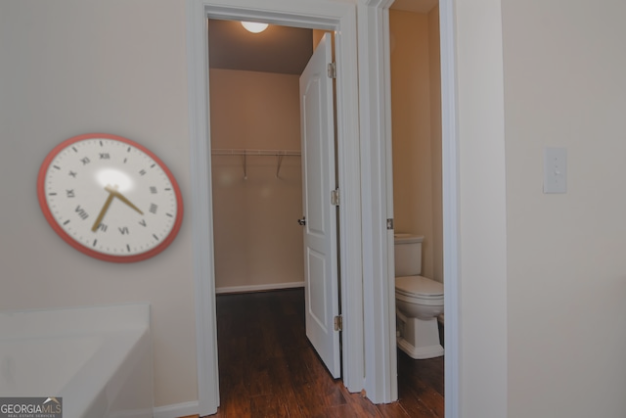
4:36
